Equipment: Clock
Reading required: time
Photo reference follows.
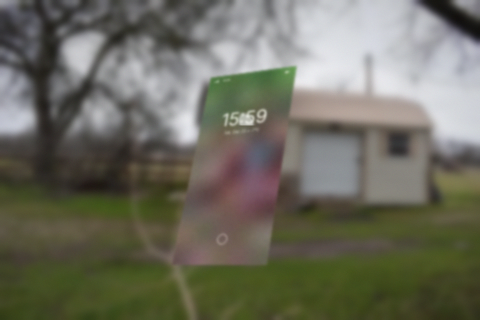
15:59
